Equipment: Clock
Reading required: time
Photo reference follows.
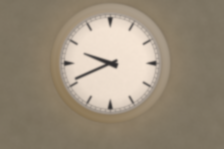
9:41
